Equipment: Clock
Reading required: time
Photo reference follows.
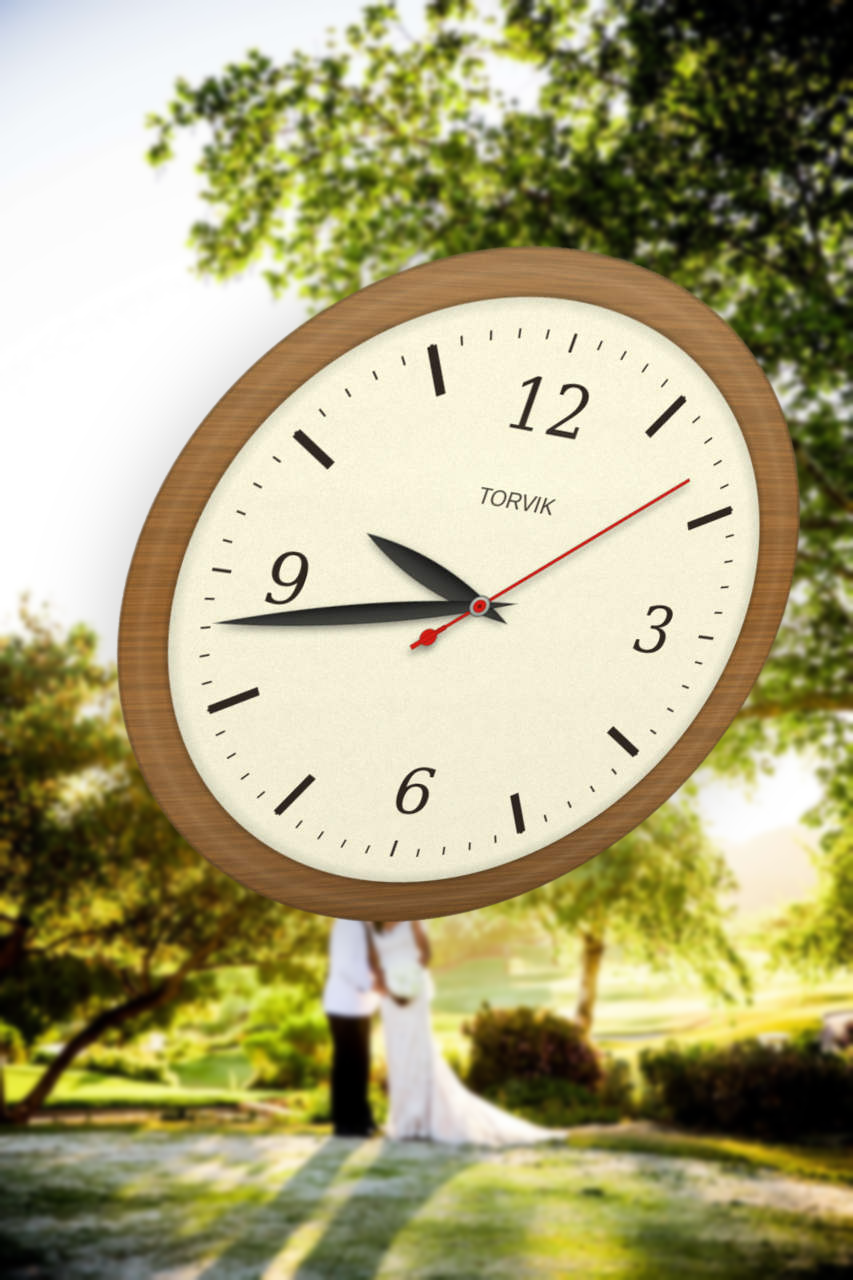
9:43:08
